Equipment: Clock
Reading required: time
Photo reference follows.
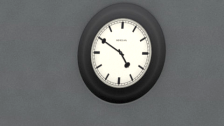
4:50
